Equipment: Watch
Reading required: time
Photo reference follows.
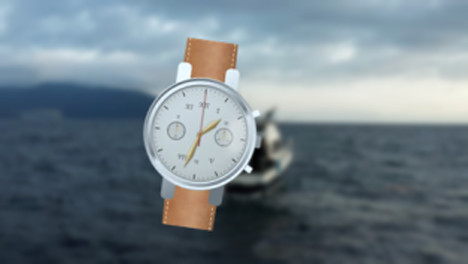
1:33
